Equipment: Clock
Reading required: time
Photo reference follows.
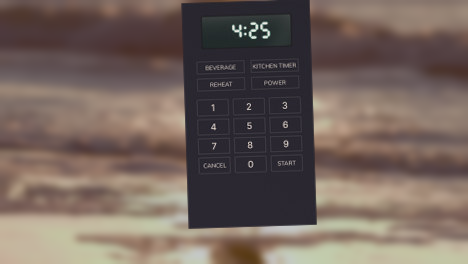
4:25
